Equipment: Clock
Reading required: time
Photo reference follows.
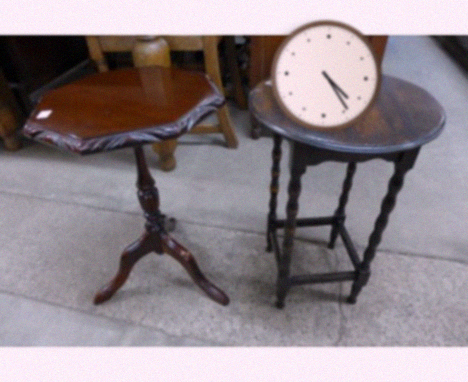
4:24
